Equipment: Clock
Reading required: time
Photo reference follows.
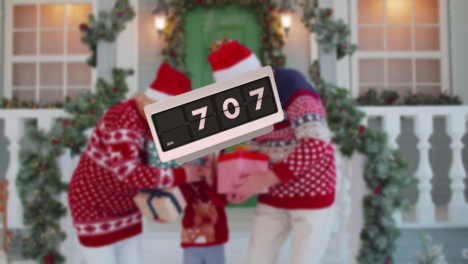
7:07
